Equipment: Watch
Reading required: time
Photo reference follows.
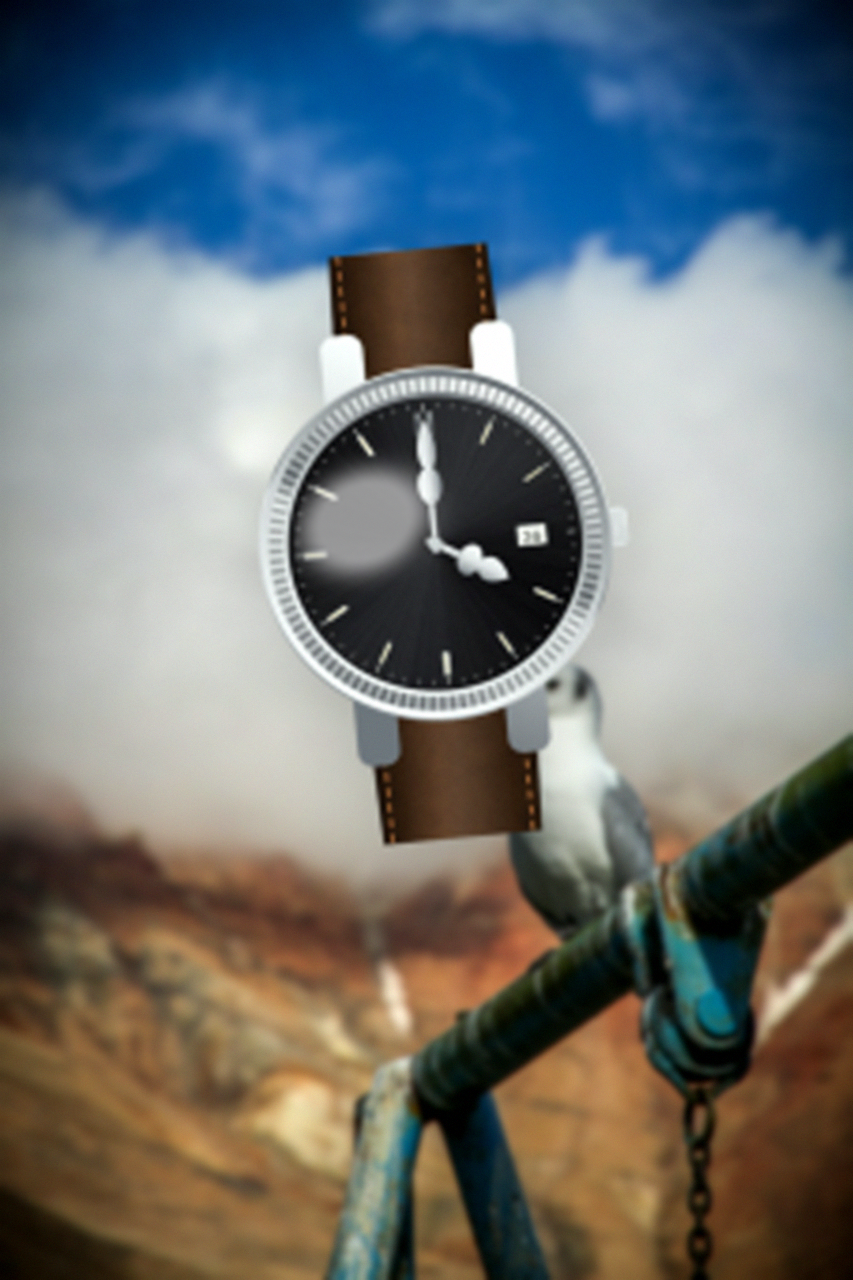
4:00
